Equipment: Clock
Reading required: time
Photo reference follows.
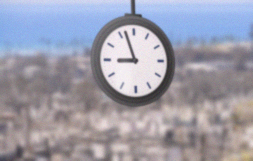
8:57
